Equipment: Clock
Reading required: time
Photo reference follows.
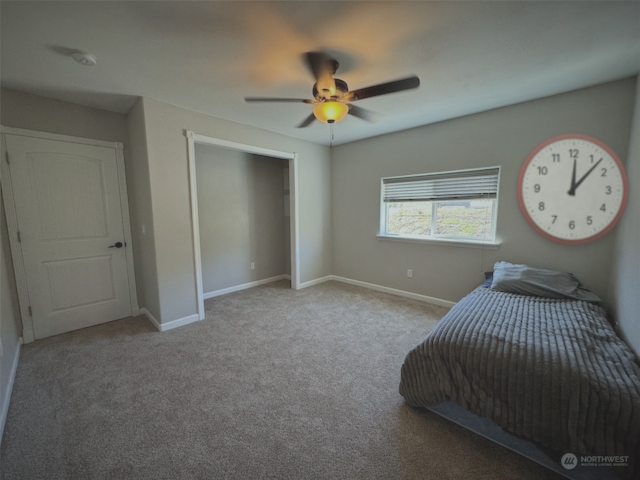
12:07
